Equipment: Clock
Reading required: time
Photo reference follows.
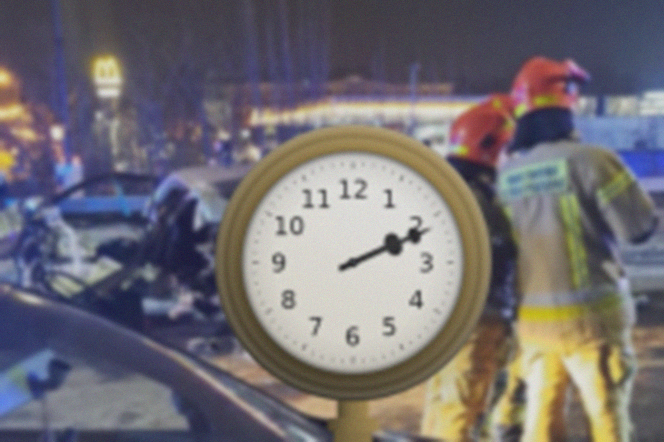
2:11
